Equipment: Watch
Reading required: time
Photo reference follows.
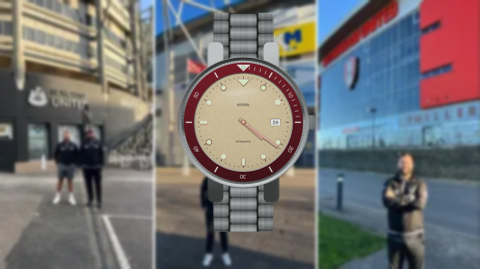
4:21
